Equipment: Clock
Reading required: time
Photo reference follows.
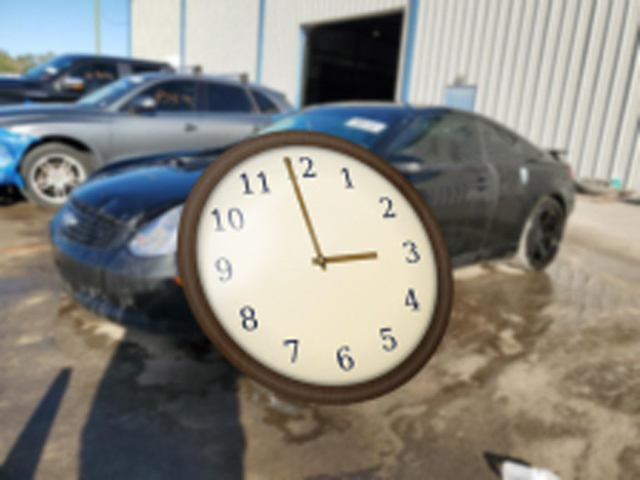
2:59
